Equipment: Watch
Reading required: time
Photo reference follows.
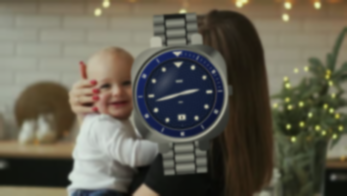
2:43
